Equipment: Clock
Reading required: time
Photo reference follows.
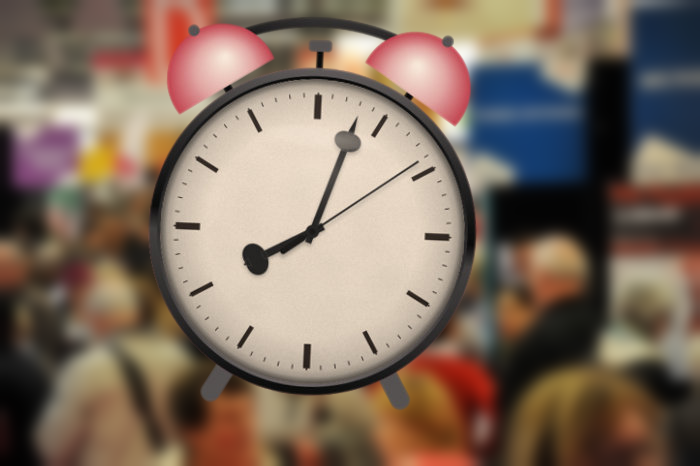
8:03:09
